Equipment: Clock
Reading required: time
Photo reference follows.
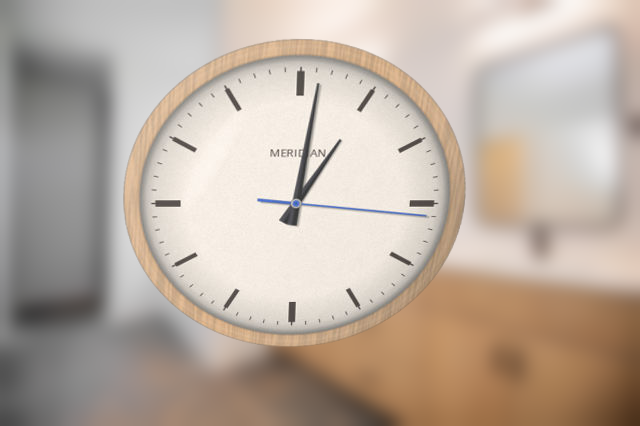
1:01:16
